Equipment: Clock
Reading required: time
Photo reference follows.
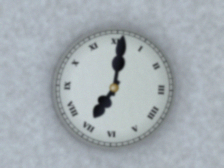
7:01
